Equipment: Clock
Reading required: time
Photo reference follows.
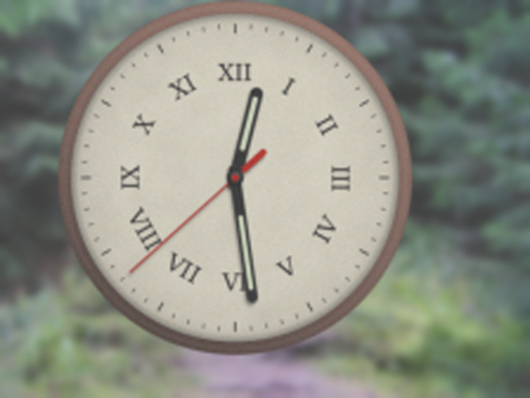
12:28:38
